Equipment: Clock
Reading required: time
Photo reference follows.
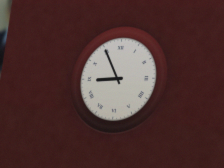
8:55
